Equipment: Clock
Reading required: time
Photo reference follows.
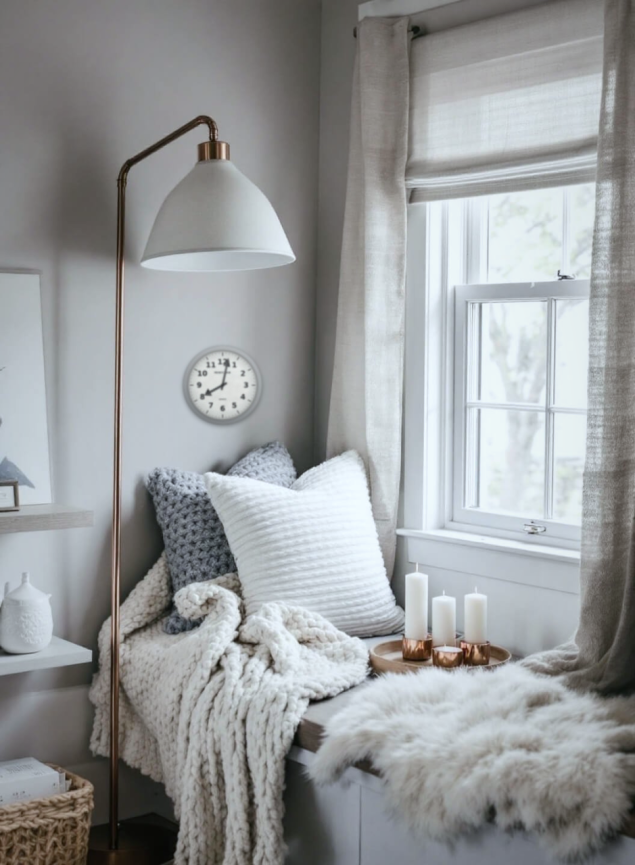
8:02
